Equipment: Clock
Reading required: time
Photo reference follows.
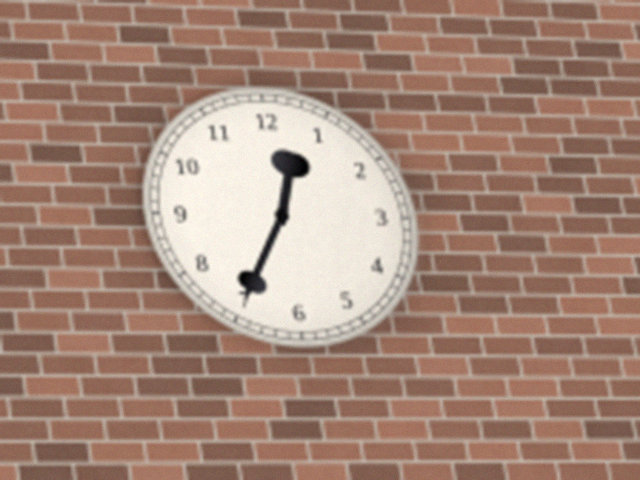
12:35
